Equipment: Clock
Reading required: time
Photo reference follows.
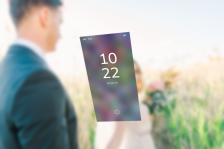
10:22
